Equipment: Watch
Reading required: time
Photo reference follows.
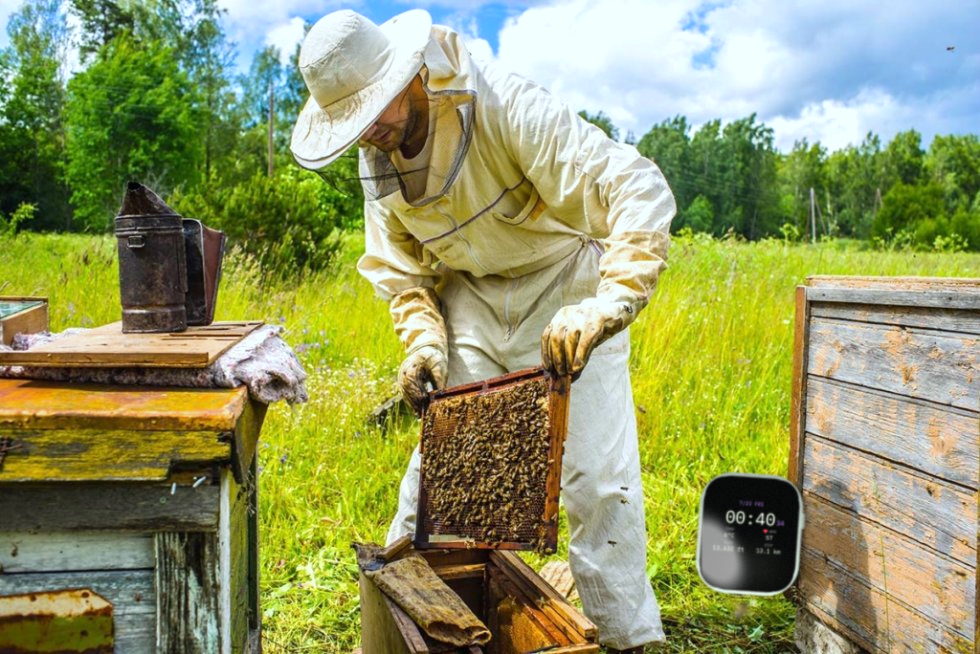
0:40
